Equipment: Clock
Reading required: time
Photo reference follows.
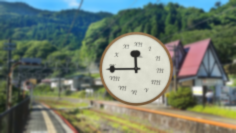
11:44
